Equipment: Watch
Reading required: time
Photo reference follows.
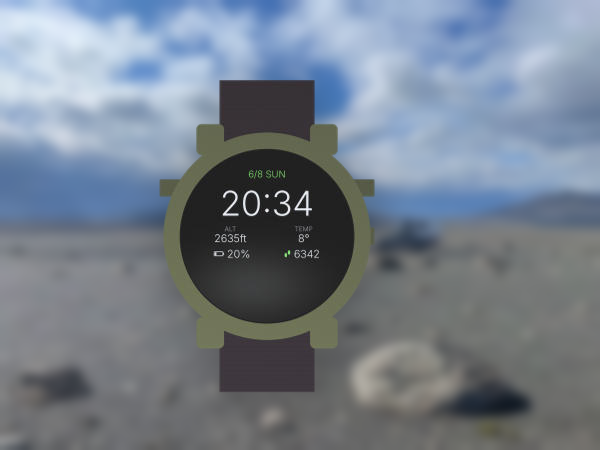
20:34
